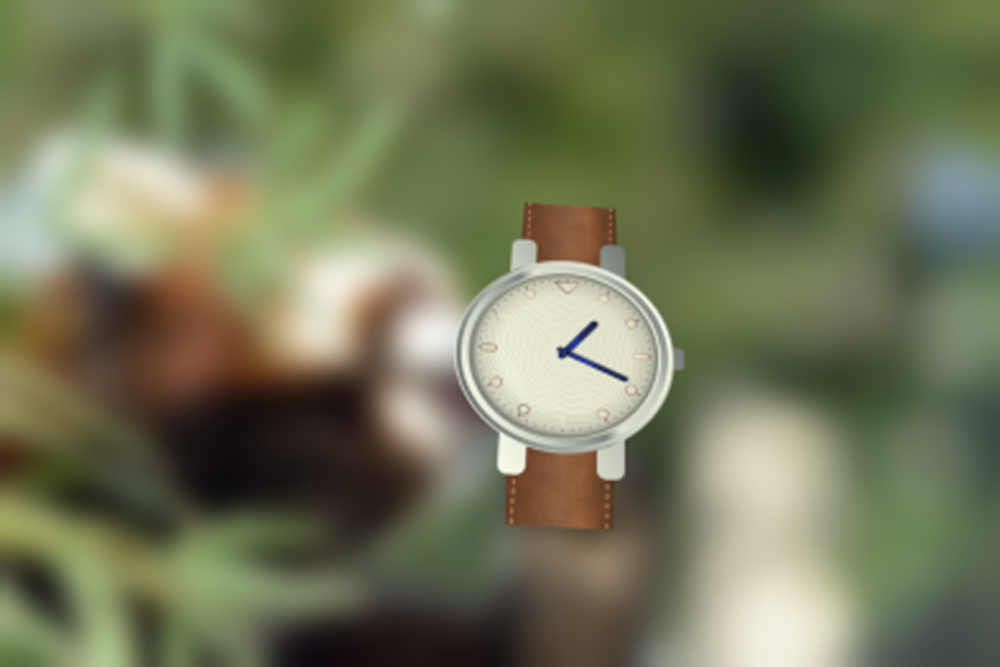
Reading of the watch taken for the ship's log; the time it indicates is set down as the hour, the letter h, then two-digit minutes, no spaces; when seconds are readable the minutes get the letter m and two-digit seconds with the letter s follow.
1h19
